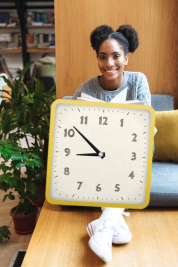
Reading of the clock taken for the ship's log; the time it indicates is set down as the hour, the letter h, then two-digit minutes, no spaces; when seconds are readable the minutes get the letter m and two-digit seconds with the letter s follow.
8h52
